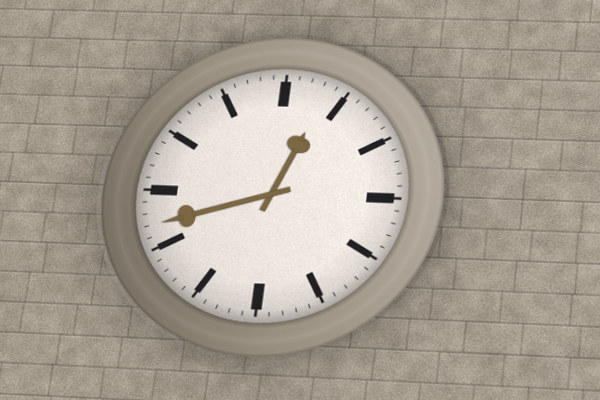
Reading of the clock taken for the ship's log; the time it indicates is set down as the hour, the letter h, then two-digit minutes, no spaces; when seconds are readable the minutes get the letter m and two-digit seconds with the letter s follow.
12h42
